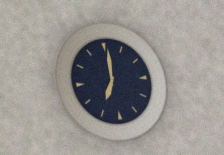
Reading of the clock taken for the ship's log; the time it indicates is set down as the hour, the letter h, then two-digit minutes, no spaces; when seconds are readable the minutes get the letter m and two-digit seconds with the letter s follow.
7h01
